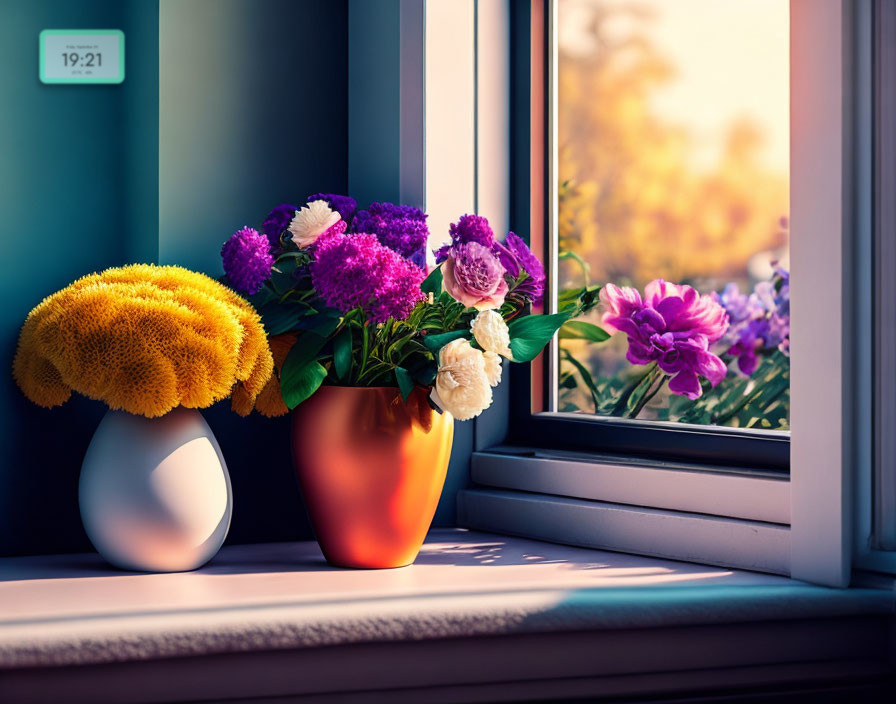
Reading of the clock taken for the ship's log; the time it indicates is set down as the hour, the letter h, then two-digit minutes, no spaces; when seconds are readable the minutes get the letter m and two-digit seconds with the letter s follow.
19h21
